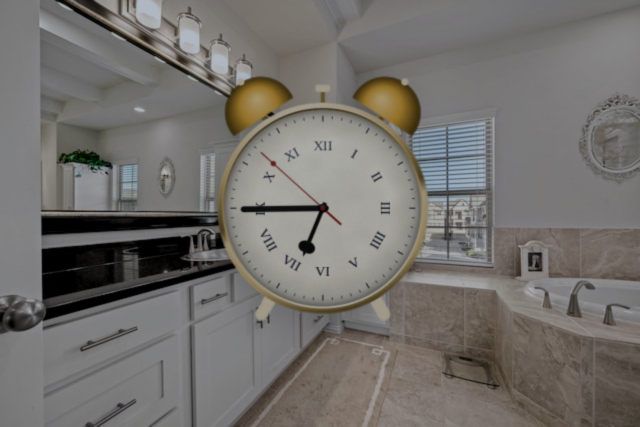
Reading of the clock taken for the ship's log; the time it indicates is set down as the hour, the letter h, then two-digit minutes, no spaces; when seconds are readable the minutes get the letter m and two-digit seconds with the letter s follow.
6h44m52s
